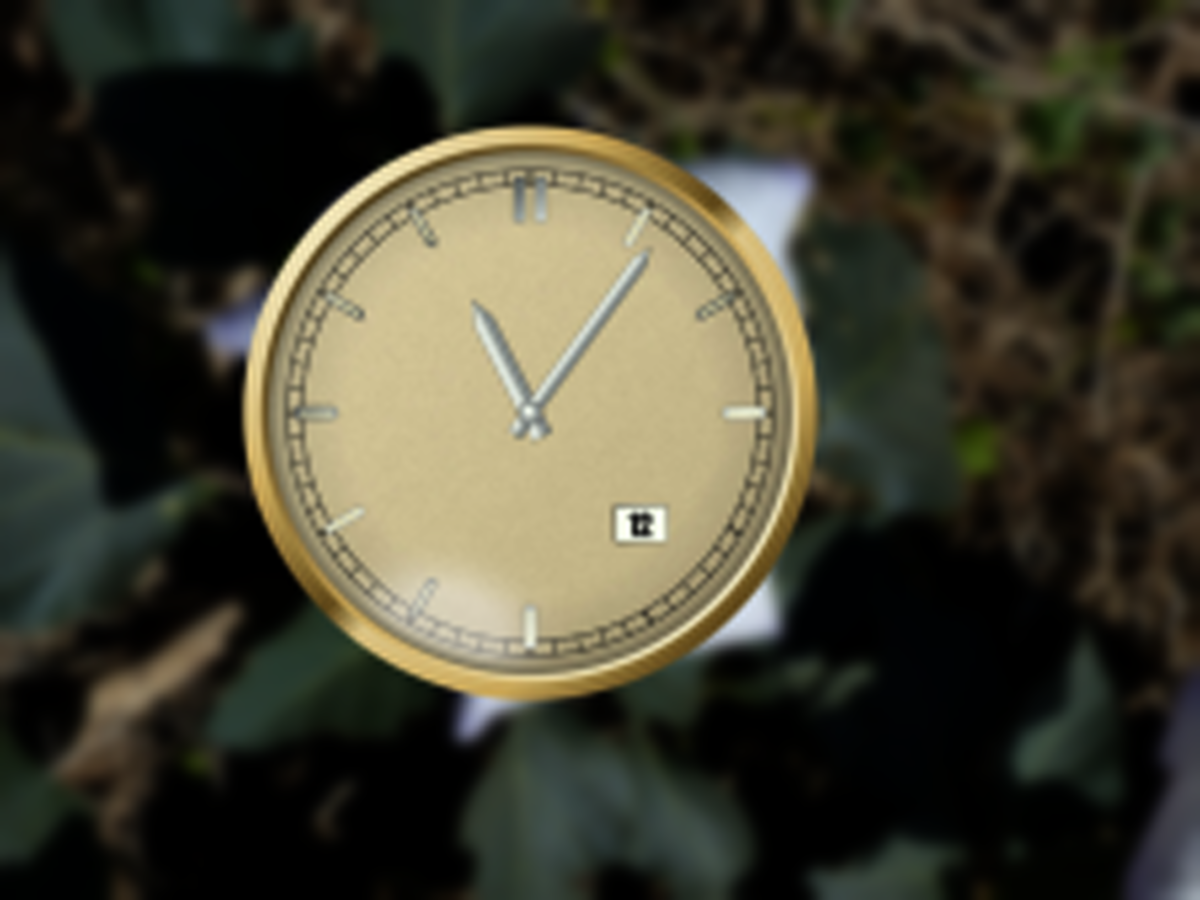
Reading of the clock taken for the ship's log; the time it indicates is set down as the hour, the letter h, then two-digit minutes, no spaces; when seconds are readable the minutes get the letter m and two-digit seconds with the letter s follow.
11h06
